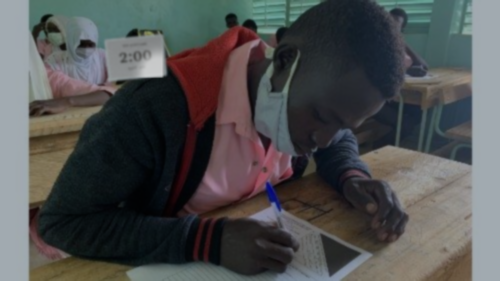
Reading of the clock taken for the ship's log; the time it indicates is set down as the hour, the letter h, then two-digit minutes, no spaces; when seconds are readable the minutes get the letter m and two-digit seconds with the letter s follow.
2h00
